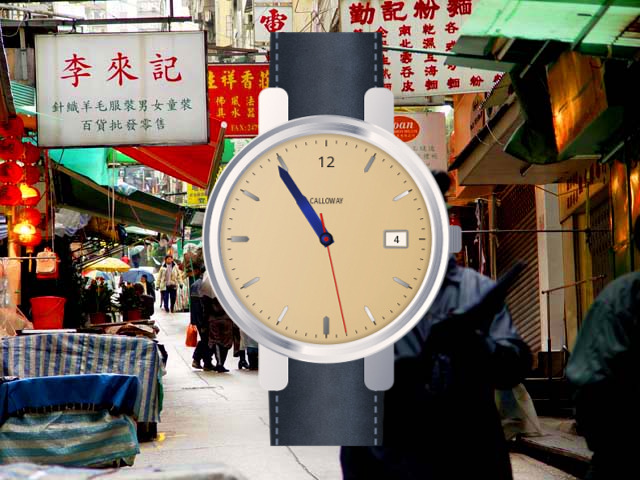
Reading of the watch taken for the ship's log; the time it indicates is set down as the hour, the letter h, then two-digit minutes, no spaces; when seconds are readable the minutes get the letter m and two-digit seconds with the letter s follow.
10h54m28s
